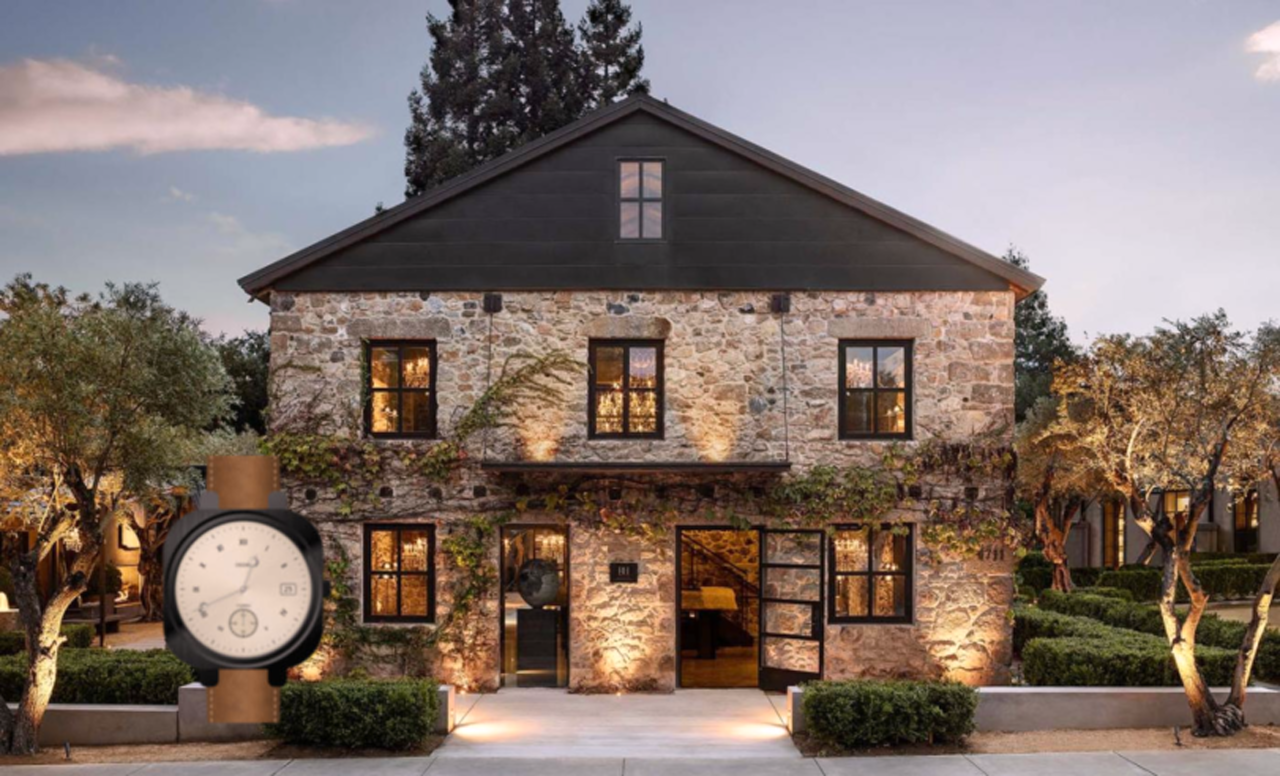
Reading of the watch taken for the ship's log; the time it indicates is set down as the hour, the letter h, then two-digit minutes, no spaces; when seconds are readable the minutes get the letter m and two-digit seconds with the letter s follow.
12h41
